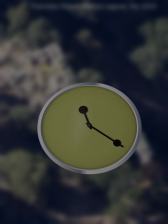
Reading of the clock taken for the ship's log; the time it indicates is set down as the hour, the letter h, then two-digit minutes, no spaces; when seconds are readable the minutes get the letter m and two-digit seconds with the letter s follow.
11h21
